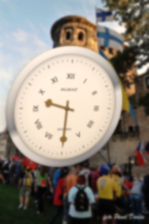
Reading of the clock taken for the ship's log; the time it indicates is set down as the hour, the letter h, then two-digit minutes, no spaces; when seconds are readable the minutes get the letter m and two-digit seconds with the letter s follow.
9h30
